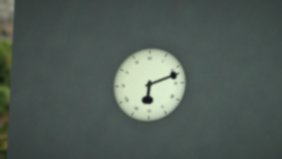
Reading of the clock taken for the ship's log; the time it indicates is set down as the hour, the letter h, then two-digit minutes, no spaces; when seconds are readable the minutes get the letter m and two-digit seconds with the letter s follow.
6h12
